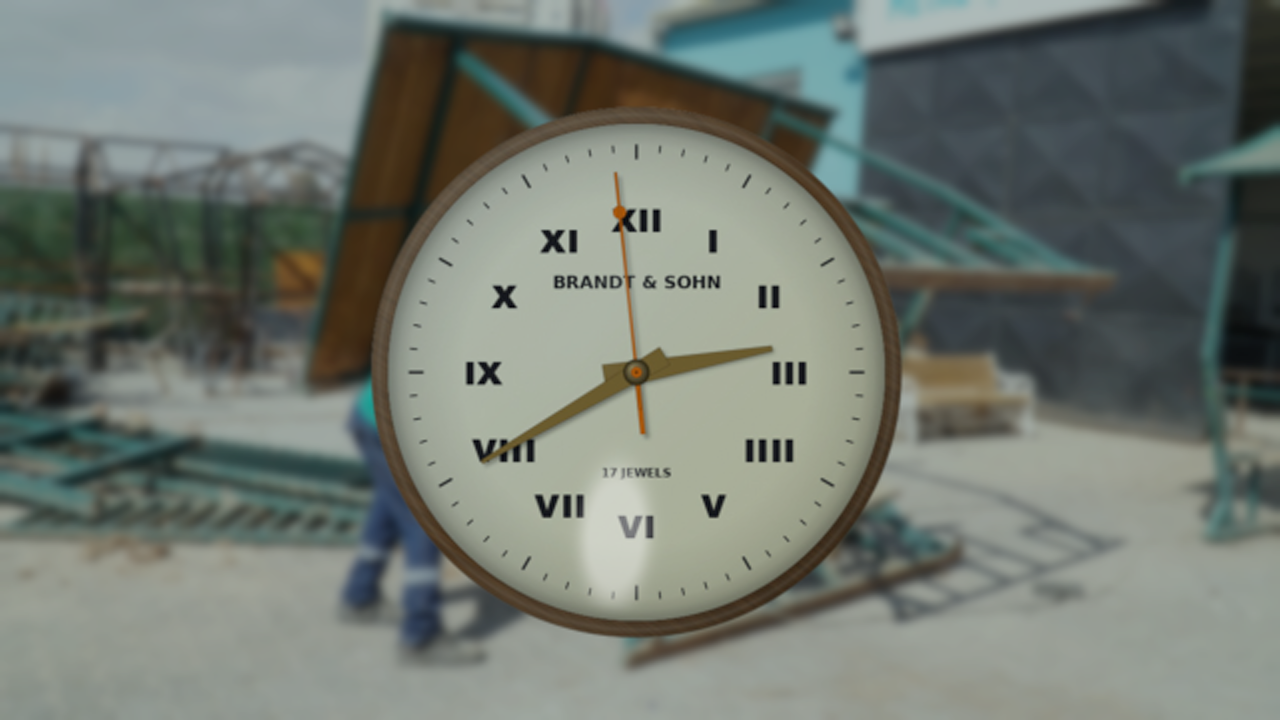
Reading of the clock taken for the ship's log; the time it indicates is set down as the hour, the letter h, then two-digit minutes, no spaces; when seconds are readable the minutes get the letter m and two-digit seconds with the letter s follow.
2h39m59s
